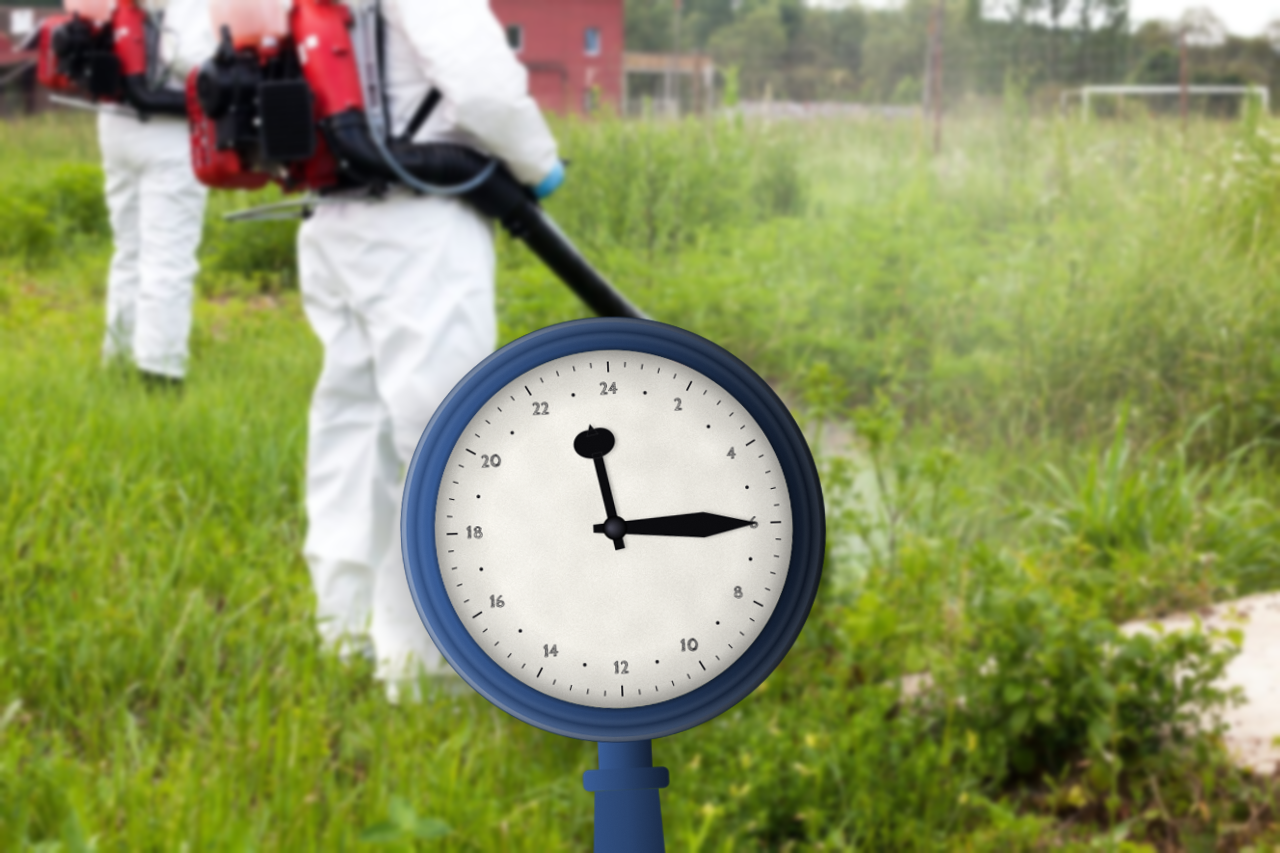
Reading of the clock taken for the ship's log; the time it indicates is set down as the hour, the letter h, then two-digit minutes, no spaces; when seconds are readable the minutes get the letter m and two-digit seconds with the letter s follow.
23h15
